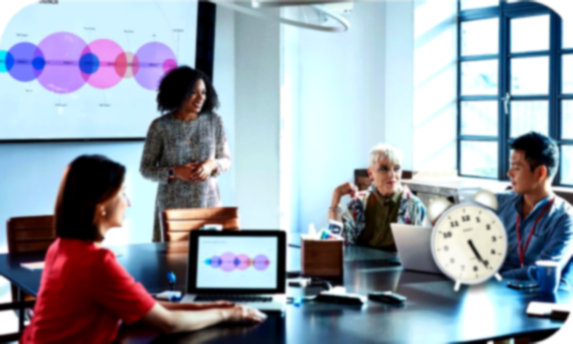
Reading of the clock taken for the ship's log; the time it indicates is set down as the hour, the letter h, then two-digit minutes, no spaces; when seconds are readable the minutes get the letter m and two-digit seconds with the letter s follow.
5h26
